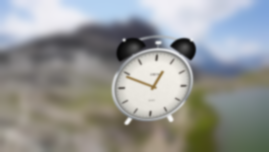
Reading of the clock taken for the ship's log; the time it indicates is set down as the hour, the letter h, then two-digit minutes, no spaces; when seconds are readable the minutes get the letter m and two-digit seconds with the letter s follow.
12h49
